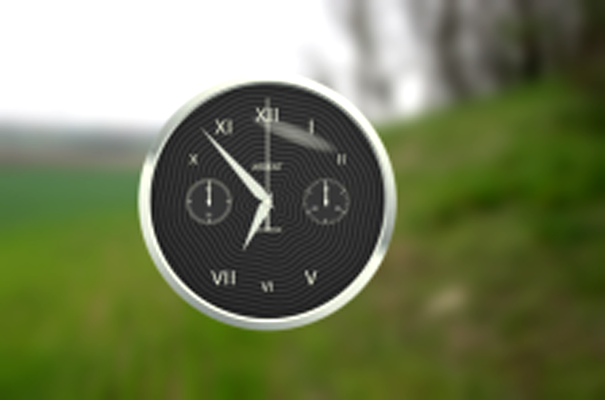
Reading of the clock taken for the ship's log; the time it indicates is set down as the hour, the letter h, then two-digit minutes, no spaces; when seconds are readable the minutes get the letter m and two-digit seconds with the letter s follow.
6h53
